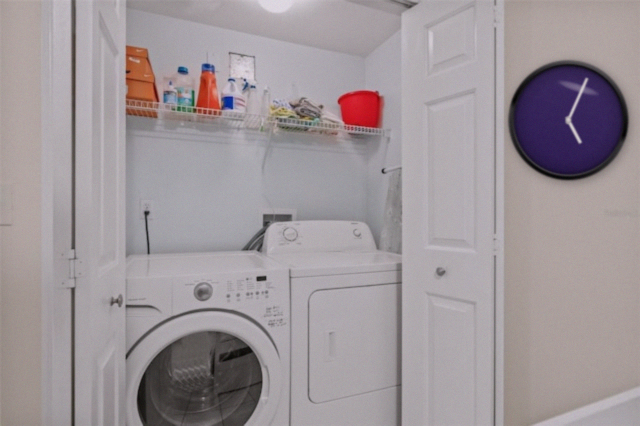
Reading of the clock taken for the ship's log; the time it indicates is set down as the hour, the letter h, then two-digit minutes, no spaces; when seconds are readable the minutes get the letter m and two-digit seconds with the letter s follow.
5h04
